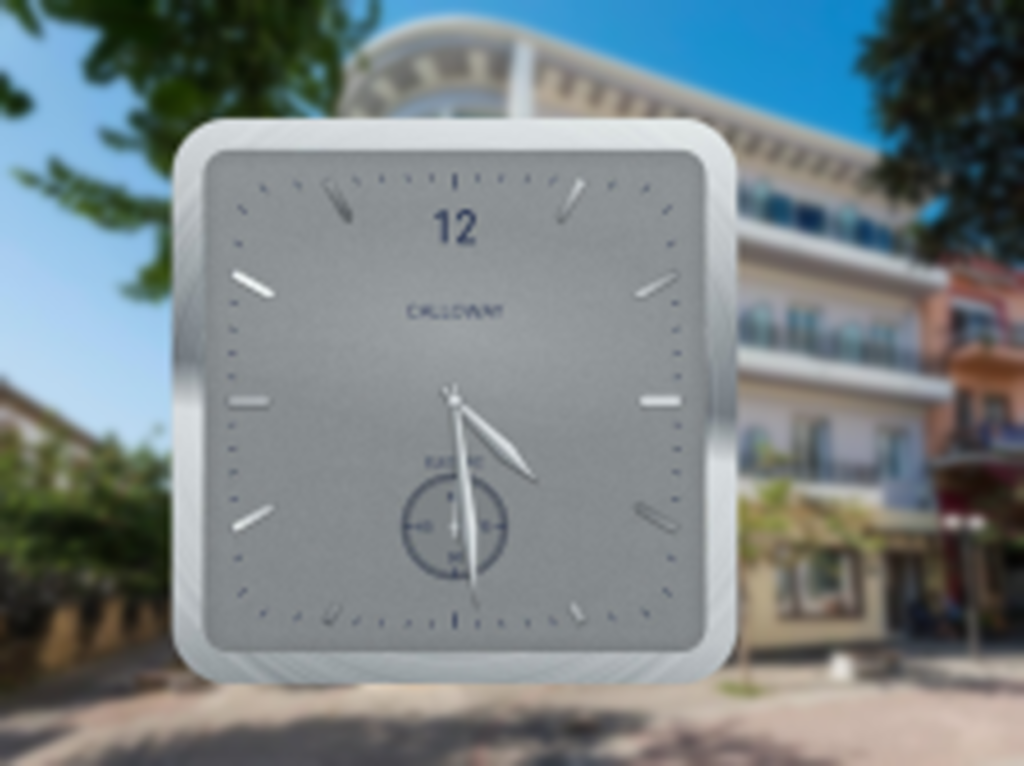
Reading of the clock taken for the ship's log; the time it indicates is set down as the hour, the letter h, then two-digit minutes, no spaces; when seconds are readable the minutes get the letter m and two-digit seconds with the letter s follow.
4h29
